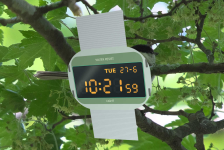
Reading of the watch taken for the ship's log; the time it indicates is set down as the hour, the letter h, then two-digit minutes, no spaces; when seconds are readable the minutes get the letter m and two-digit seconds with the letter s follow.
10h21m59s
